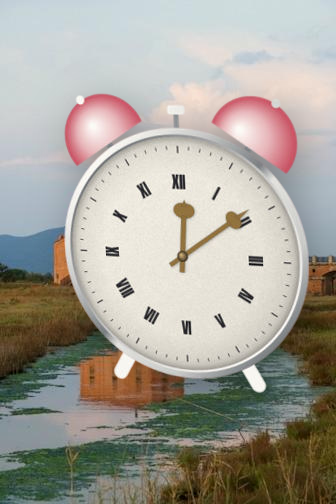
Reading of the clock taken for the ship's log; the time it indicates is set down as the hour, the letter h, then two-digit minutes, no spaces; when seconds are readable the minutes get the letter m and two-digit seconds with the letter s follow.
12h09
